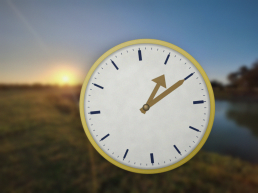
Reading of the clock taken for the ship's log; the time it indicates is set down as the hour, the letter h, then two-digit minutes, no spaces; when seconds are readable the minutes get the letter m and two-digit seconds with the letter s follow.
1h10
